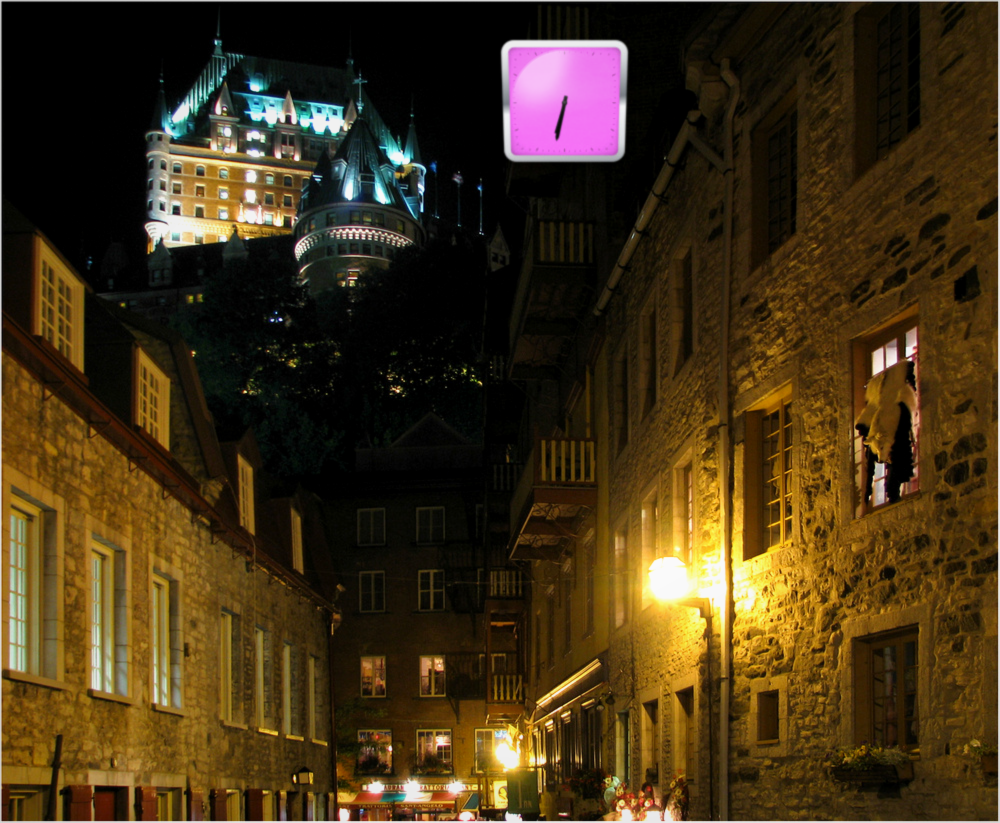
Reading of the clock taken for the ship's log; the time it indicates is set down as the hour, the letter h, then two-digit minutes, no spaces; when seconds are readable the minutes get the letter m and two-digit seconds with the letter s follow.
6h32
